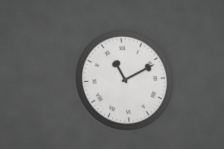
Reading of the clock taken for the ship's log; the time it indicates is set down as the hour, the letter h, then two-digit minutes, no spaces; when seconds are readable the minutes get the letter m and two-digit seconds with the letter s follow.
11h11
